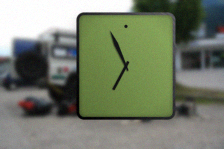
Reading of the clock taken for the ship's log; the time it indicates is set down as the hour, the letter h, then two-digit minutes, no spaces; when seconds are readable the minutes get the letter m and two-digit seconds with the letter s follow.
6h56
